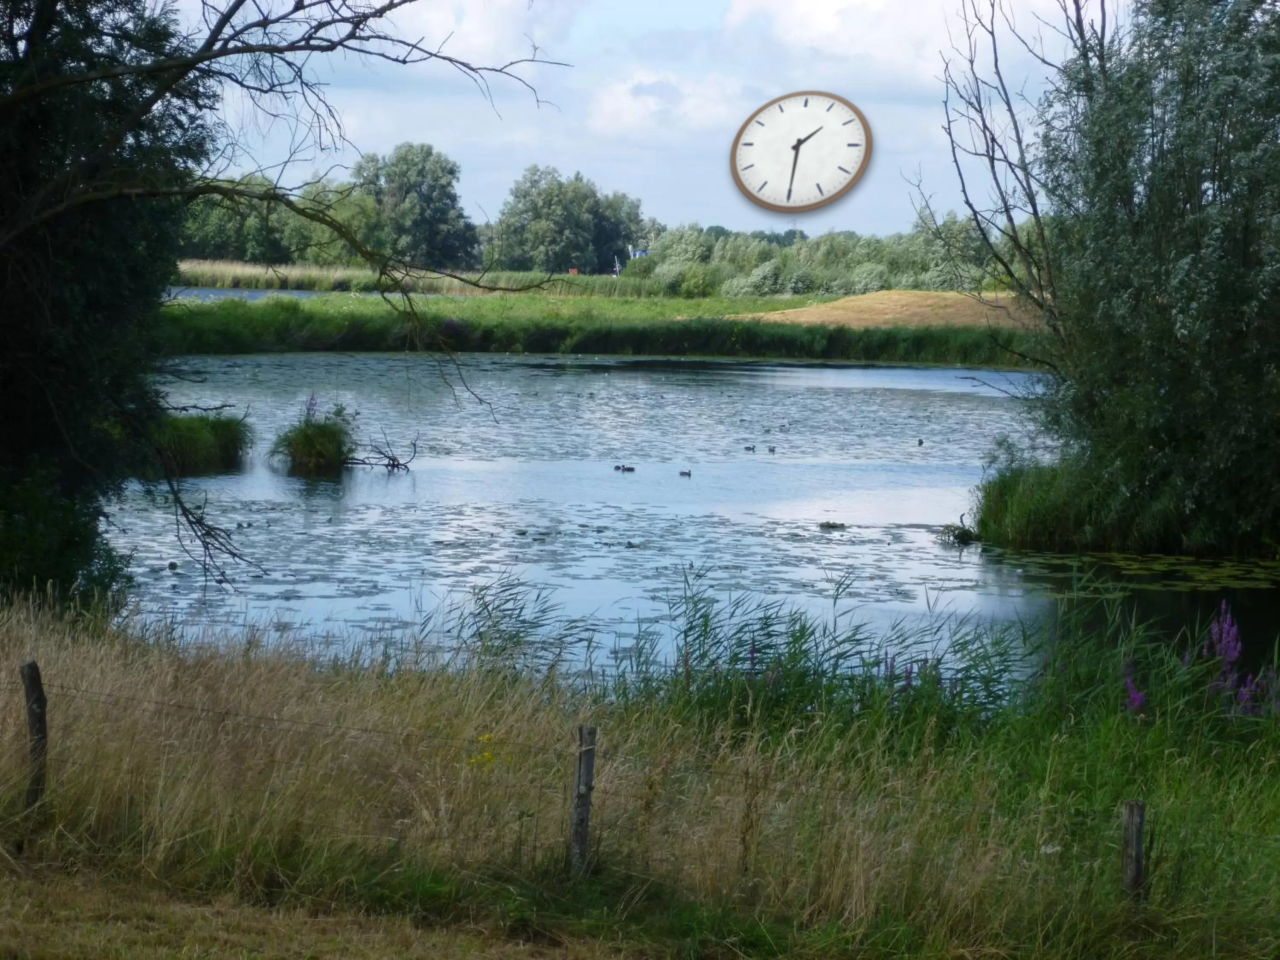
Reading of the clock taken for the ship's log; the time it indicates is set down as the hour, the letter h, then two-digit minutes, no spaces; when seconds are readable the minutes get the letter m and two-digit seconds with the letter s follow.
1h30
